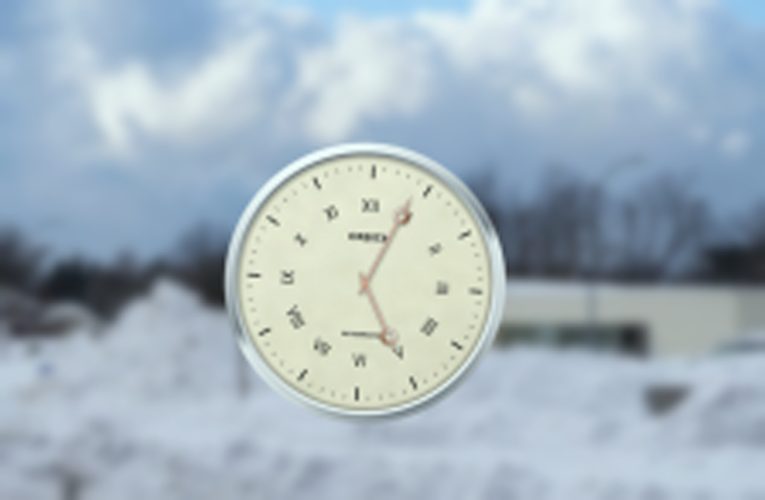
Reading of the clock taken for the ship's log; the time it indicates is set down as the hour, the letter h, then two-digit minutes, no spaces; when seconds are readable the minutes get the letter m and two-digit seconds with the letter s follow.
5h04
